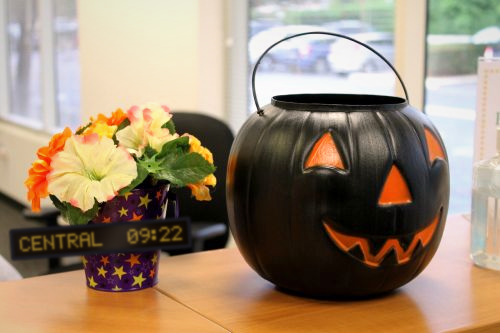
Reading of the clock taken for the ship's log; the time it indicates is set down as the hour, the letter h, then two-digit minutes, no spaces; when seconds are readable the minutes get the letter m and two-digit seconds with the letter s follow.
9h22
